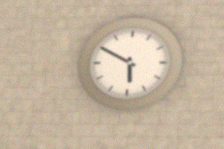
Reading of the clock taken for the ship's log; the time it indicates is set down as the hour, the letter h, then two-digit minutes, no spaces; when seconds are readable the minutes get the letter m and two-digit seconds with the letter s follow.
5h50
